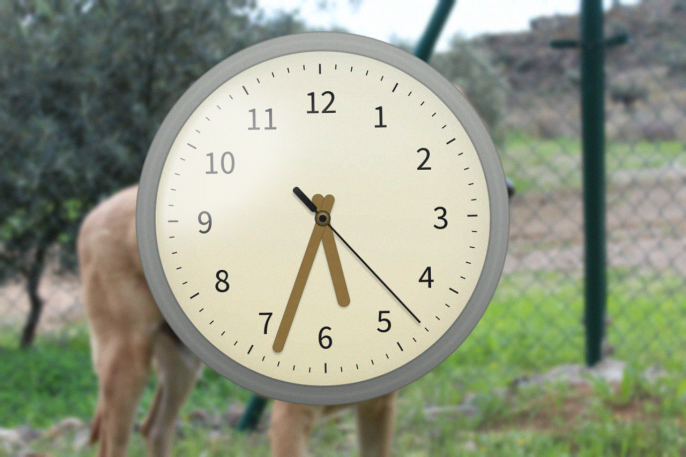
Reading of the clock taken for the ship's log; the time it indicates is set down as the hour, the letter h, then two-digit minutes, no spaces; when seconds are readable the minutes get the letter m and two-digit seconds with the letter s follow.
5h33m23s
